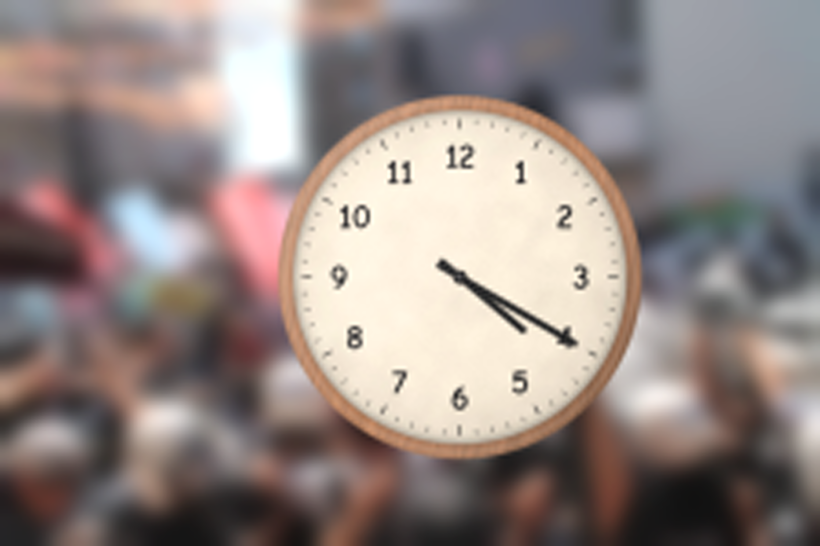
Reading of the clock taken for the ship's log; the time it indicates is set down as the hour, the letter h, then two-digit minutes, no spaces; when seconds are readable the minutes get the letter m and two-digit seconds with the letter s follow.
4h20
